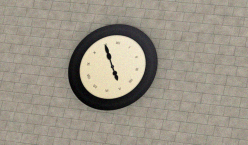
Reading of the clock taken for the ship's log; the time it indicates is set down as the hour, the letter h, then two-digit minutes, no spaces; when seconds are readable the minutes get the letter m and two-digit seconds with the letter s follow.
4h55
